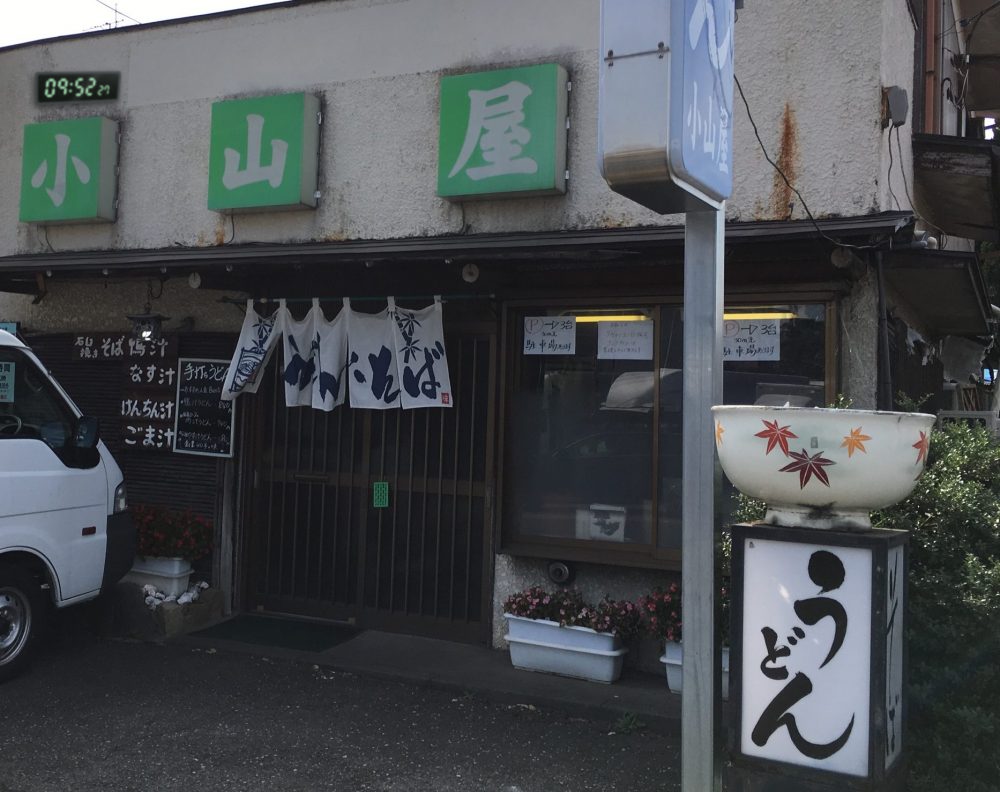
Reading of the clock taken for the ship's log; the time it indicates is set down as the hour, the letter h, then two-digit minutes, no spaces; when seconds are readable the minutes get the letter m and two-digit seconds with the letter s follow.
9h52
